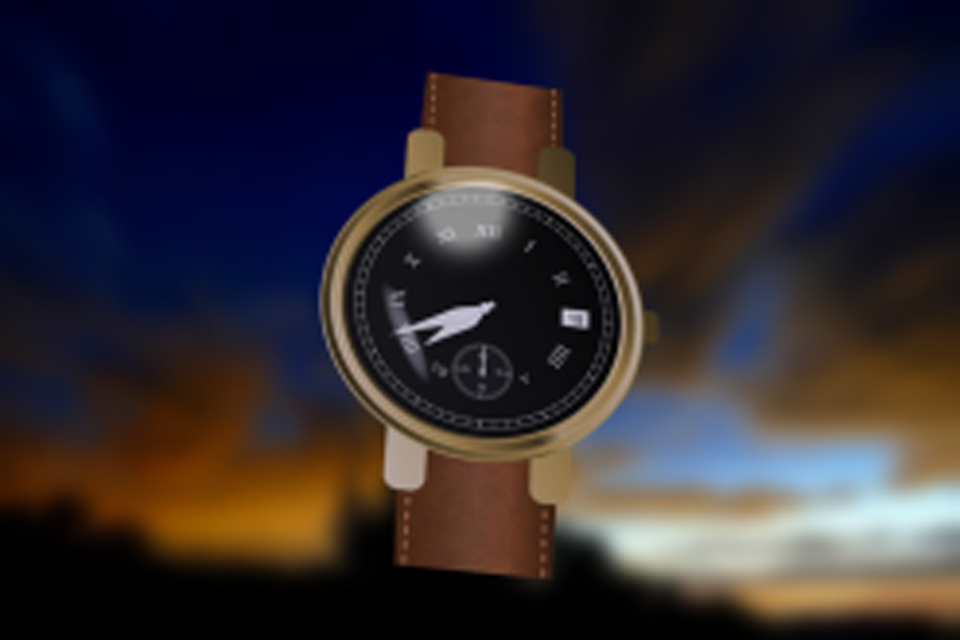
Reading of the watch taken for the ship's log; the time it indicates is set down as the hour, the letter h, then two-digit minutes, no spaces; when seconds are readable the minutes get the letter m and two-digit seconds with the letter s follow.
7h41
